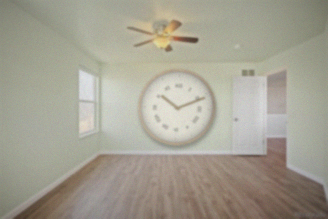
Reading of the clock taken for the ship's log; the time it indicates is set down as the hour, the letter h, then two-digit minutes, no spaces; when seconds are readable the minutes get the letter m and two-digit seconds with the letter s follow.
10h11
